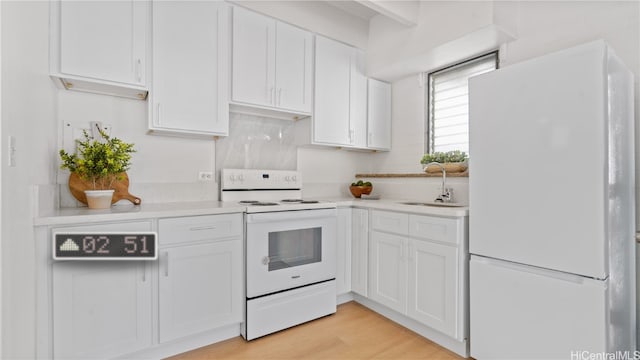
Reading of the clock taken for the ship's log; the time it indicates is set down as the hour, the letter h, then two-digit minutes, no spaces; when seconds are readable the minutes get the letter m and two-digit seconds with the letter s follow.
2h51
